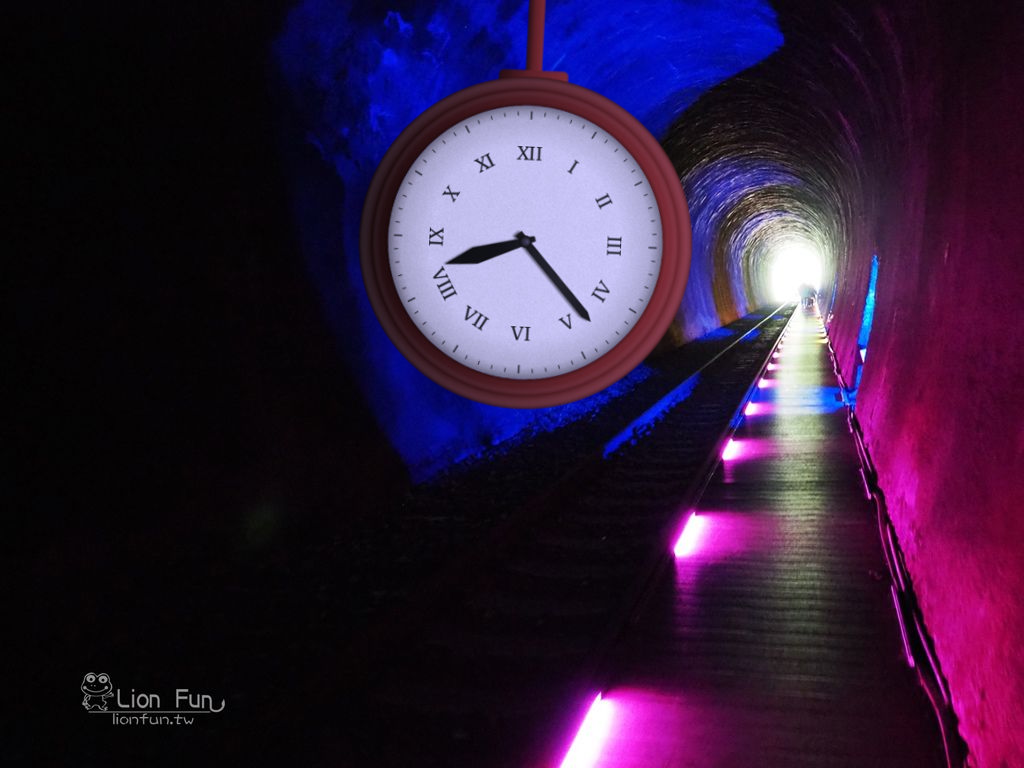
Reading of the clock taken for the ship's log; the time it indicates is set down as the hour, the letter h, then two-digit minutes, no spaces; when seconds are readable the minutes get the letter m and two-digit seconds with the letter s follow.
8h23
